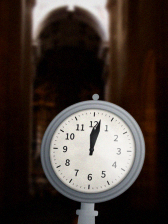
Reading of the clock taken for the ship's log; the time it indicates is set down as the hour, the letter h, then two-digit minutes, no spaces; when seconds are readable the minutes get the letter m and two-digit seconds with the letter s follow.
12h02
